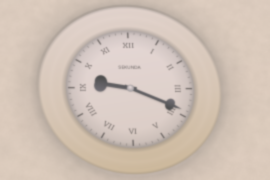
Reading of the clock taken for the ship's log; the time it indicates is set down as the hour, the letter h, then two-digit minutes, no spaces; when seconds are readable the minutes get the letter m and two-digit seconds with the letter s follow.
9h19
